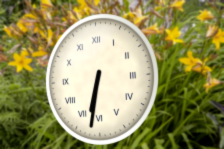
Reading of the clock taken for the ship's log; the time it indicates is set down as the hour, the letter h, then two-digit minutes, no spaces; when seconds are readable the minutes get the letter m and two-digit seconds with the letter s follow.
6h32
